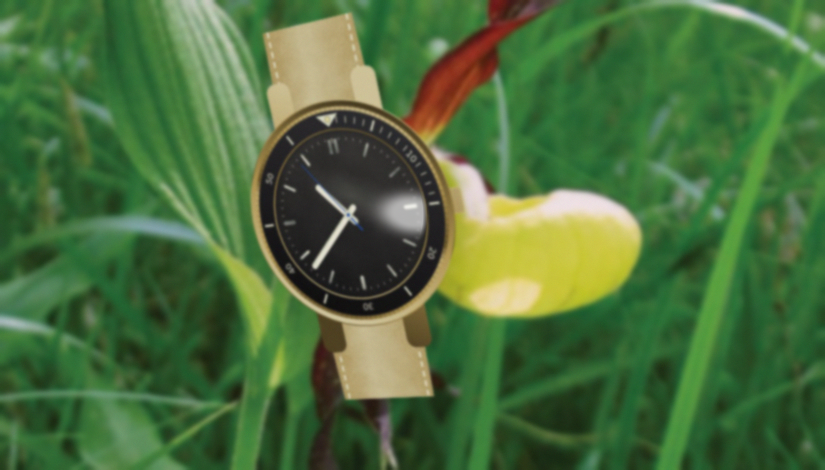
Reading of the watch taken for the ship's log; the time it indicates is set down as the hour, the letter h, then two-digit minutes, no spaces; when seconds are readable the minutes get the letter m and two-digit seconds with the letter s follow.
10h37m54s
